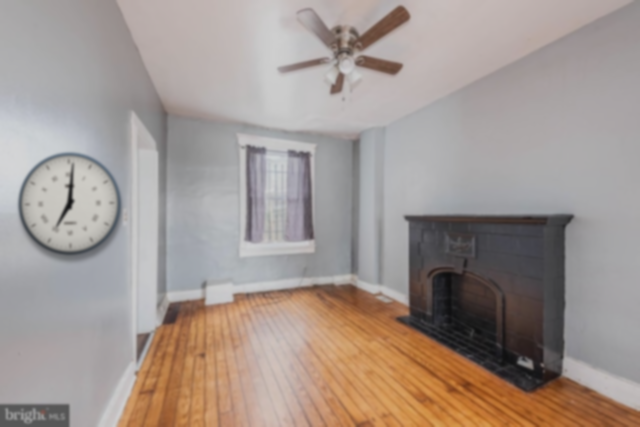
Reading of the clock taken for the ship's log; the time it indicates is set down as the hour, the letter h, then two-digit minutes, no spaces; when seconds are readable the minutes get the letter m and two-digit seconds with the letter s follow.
7h01
